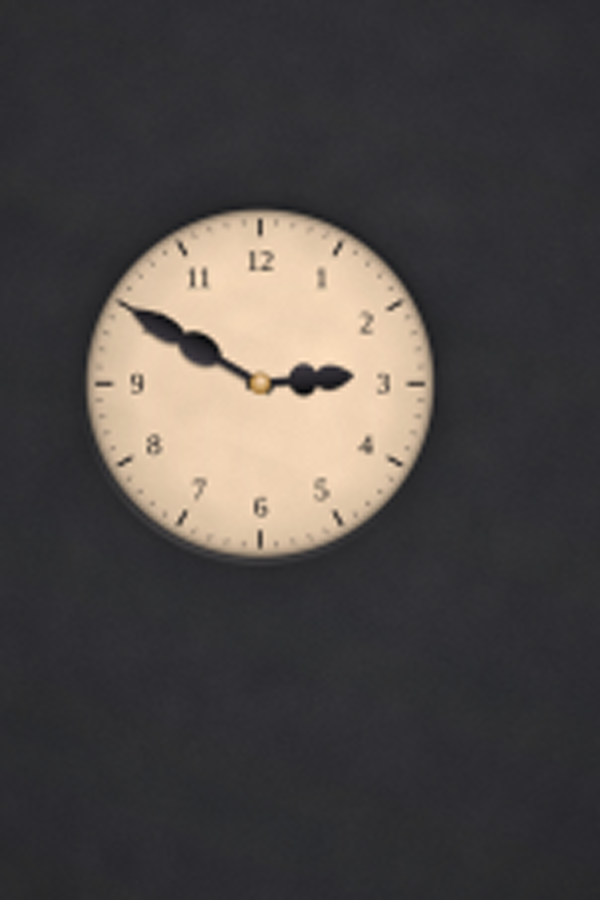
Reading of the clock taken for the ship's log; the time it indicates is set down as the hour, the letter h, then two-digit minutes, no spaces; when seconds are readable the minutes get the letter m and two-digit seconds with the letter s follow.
2h50
